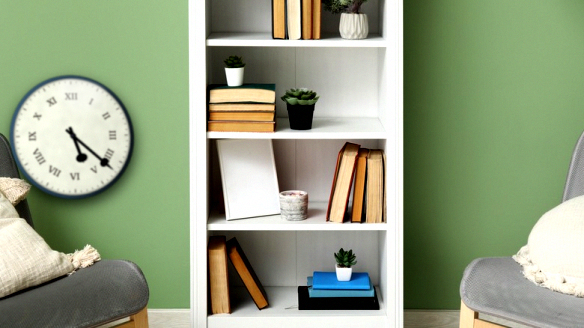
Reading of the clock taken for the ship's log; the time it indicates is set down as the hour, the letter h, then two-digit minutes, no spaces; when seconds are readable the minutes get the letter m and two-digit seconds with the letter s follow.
5h22
